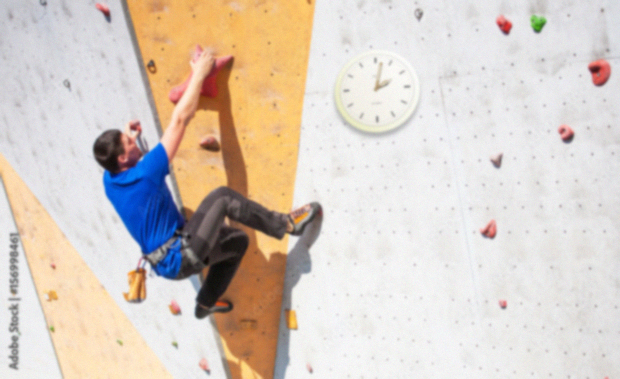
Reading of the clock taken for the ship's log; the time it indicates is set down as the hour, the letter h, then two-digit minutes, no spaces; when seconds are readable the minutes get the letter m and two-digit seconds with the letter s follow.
2h02
